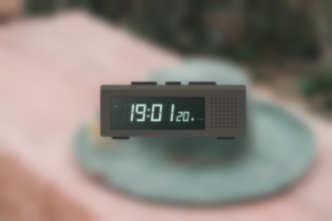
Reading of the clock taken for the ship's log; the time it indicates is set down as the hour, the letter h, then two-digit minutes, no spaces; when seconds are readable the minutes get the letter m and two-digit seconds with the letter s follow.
19h01m20s
